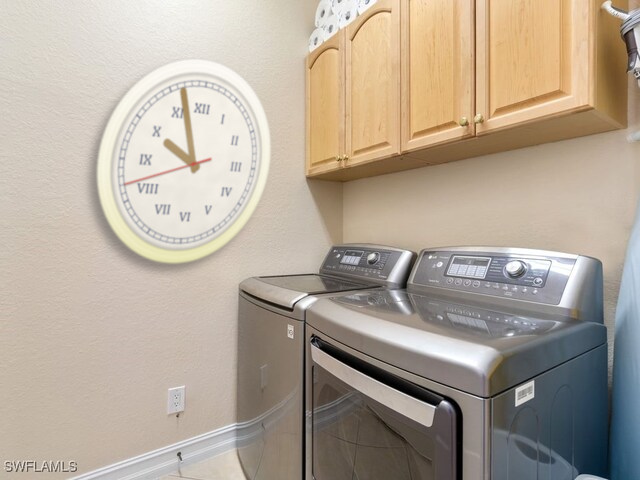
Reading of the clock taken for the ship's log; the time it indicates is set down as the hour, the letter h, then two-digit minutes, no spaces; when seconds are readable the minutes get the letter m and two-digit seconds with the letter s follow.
9h56m42s
